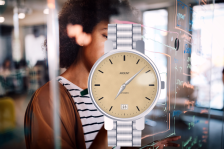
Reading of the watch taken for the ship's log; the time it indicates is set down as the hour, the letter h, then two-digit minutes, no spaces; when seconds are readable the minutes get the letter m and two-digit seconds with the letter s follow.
7h08
